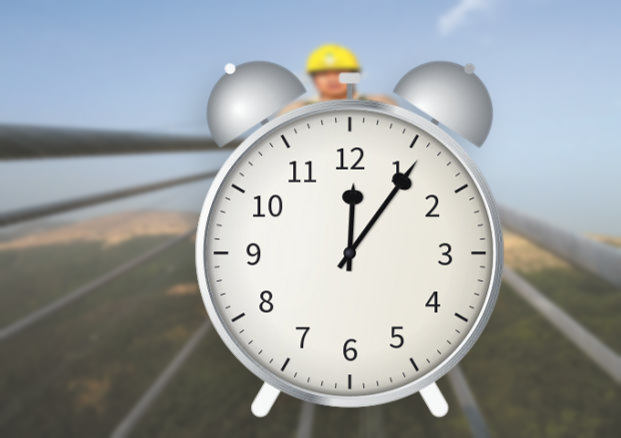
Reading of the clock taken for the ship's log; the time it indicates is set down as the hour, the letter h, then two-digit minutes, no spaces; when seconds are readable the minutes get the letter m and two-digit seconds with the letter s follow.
12h06
